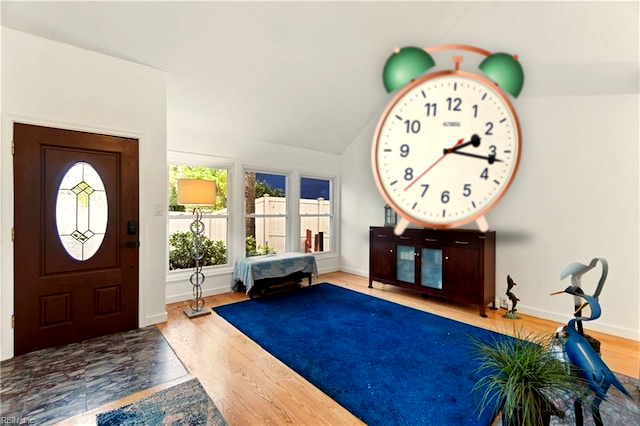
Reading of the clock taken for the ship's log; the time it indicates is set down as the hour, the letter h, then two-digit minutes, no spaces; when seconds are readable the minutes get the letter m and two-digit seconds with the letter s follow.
2h16m38s
